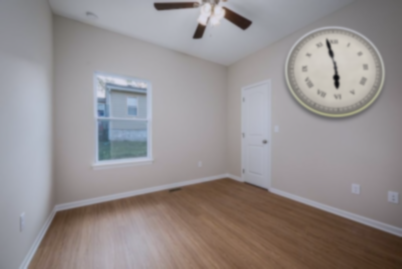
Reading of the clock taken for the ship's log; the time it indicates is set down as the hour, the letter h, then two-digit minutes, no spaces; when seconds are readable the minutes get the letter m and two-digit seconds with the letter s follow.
5h58
